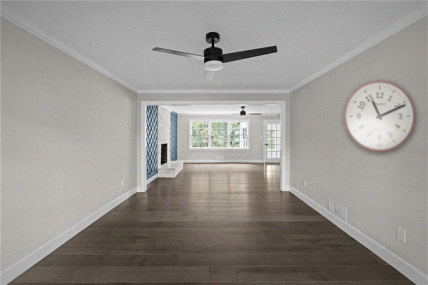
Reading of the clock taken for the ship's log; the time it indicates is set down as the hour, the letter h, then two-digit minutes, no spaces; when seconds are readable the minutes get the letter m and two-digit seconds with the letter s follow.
11h11
